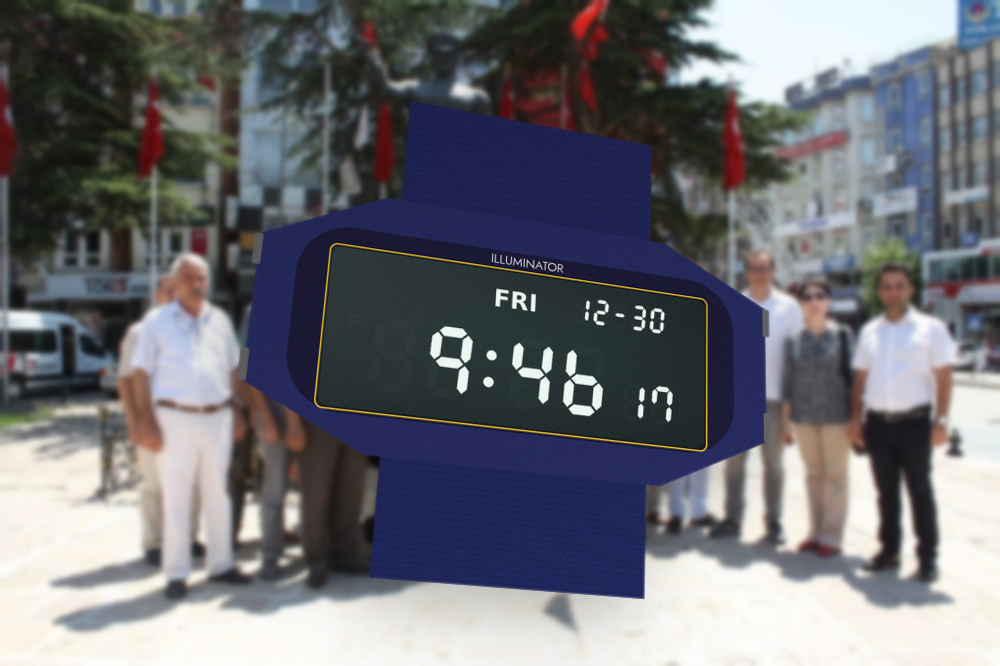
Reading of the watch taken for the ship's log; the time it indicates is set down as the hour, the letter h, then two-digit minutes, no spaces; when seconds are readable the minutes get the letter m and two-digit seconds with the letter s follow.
9h46m17s
